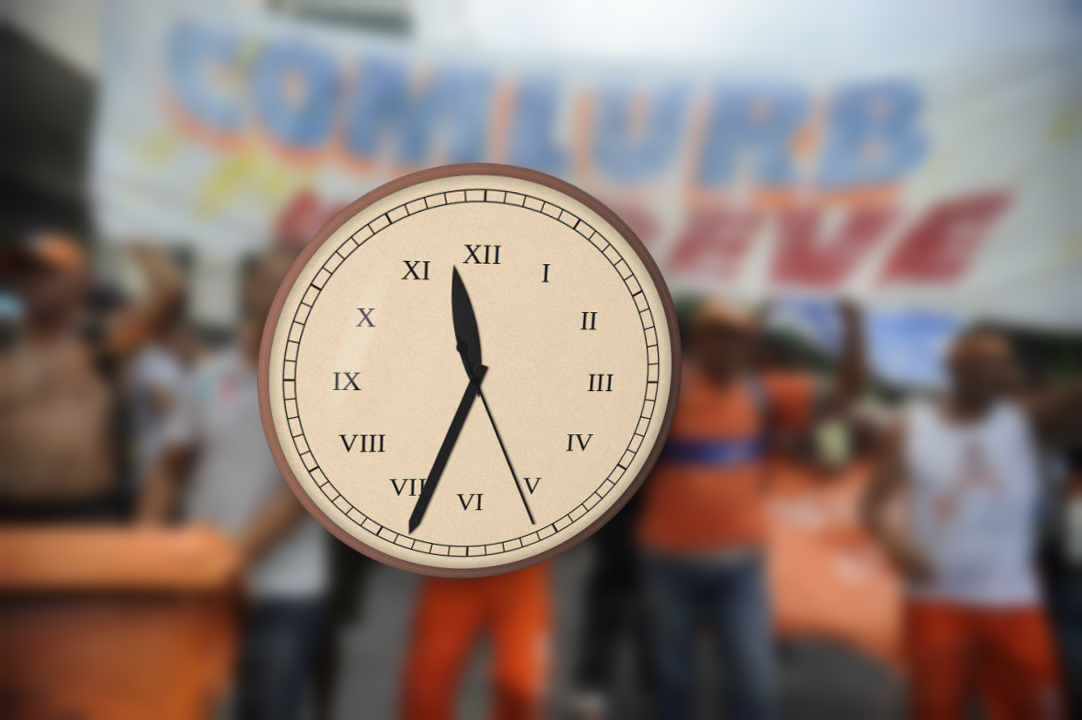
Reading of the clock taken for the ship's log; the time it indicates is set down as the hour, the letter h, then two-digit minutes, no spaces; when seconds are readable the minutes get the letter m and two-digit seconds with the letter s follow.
11h33m26s
